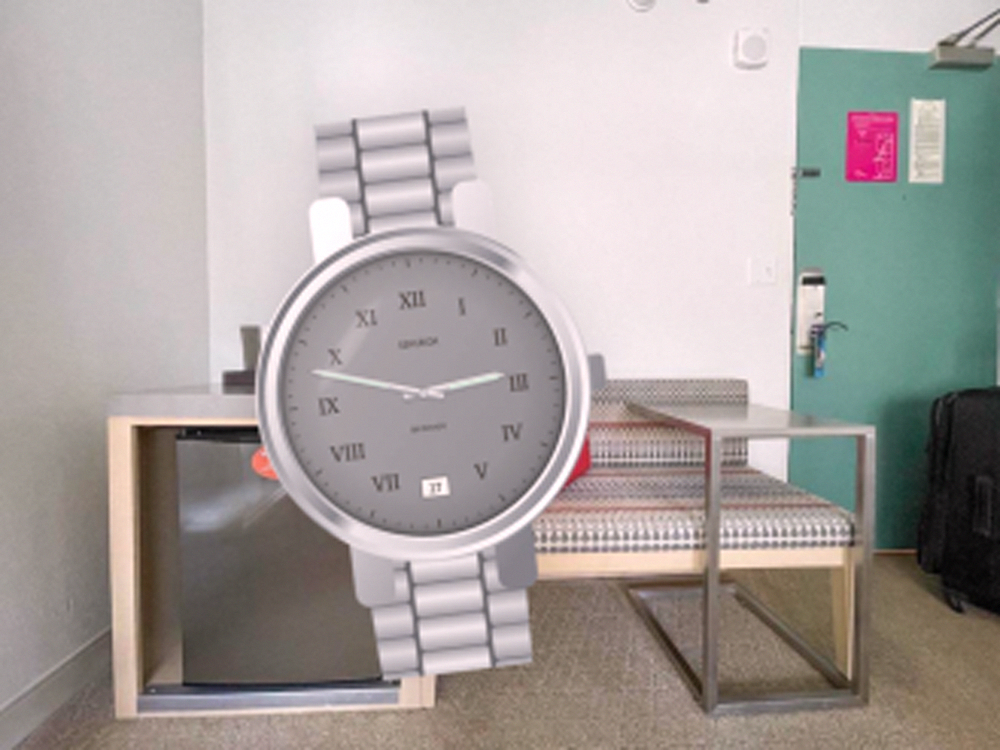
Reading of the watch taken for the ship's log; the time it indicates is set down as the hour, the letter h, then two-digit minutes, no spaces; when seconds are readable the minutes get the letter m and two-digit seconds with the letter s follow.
2h48
